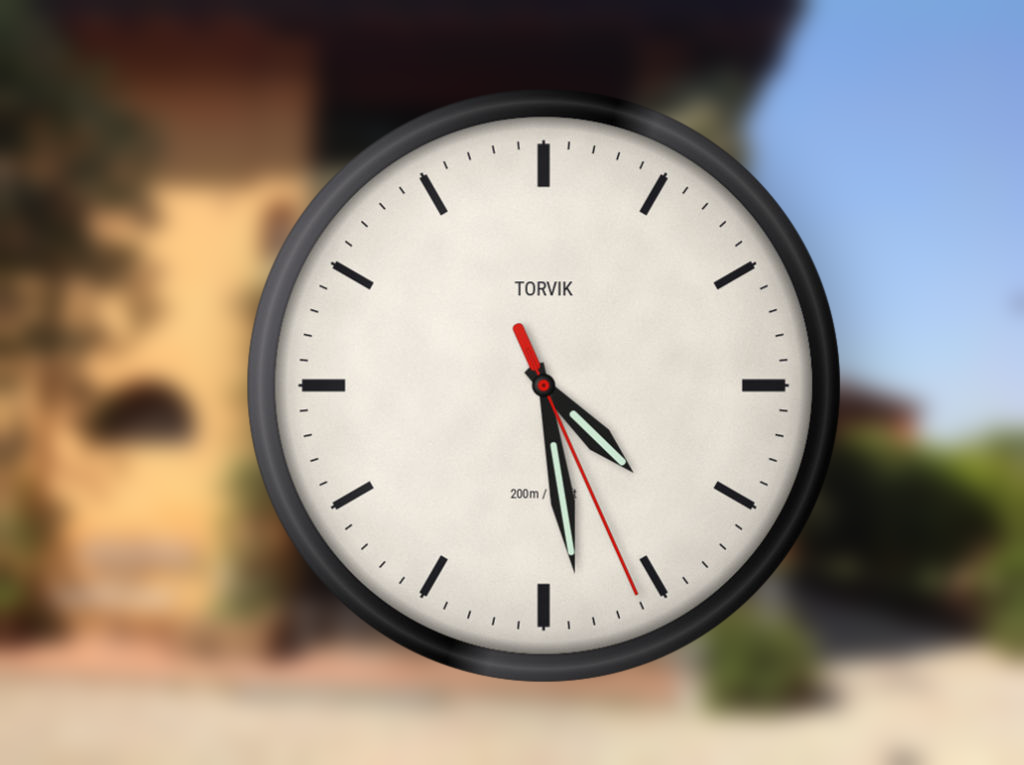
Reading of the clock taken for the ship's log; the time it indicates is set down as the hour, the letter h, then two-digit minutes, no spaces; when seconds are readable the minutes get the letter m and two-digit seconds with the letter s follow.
4h28m26s
